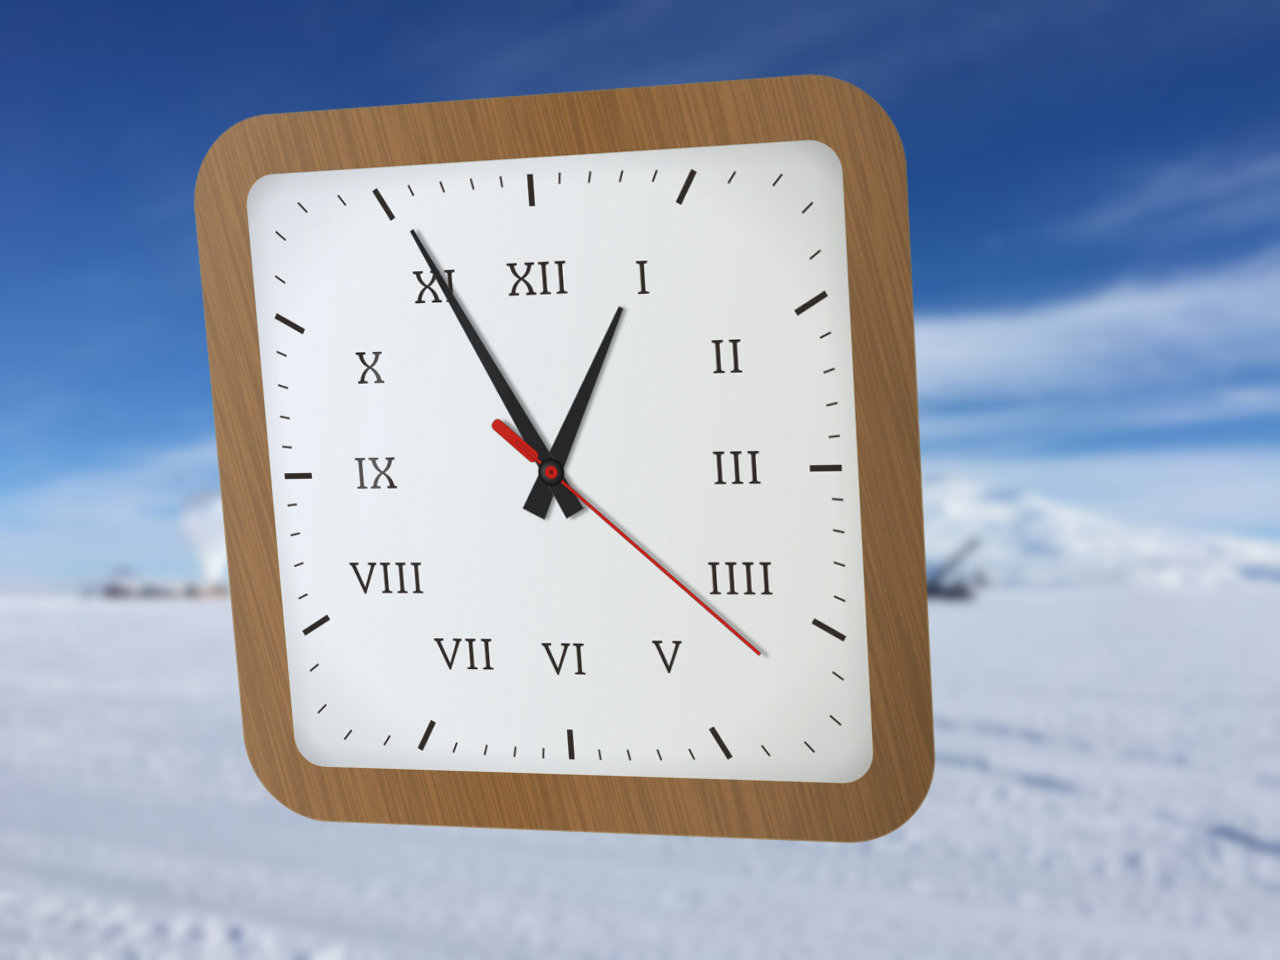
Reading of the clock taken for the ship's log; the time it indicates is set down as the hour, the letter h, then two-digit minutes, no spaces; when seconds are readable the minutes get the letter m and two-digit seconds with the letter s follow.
12h55m22s
